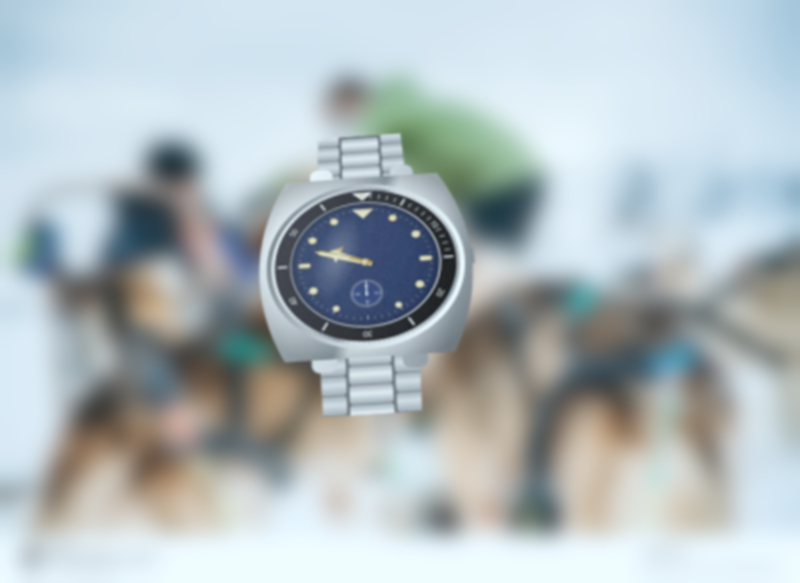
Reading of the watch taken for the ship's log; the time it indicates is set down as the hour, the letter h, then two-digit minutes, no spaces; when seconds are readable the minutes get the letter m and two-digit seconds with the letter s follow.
9h48
